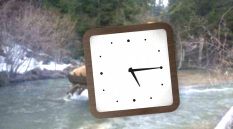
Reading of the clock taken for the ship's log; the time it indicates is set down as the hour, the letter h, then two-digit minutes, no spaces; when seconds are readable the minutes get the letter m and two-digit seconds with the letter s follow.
5h15
